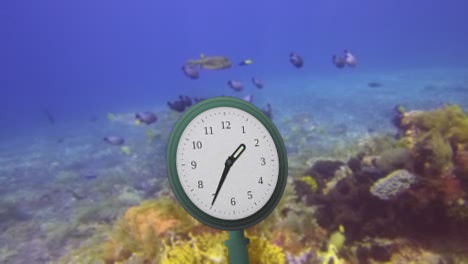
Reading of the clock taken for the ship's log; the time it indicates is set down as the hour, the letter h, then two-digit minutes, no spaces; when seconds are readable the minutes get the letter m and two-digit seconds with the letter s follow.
1h35
